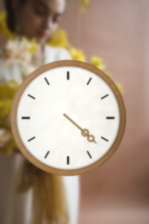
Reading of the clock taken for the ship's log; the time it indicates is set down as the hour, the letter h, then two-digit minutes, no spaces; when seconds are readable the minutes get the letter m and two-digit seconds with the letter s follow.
4h22
